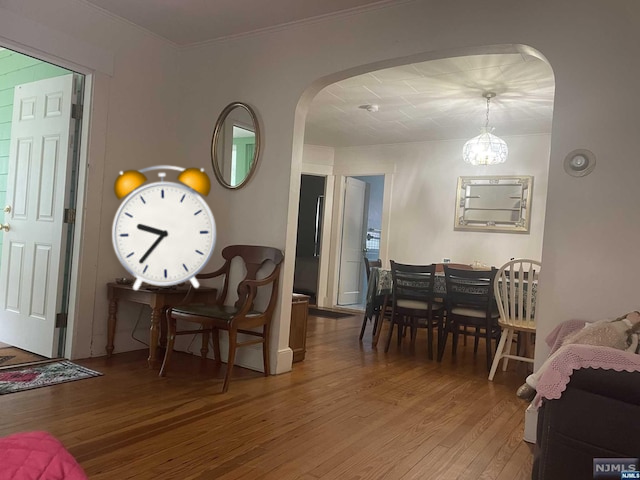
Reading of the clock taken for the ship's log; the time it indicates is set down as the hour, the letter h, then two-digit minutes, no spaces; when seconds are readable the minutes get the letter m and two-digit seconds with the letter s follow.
9h37
